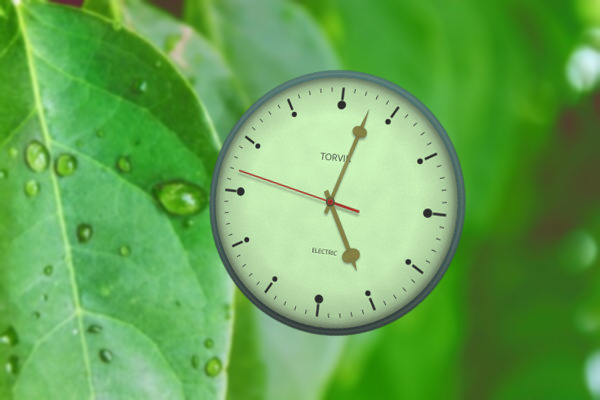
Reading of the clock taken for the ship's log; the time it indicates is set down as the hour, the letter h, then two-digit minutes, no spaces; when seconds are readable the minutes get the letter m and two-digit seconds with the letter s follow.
5h02m47s
